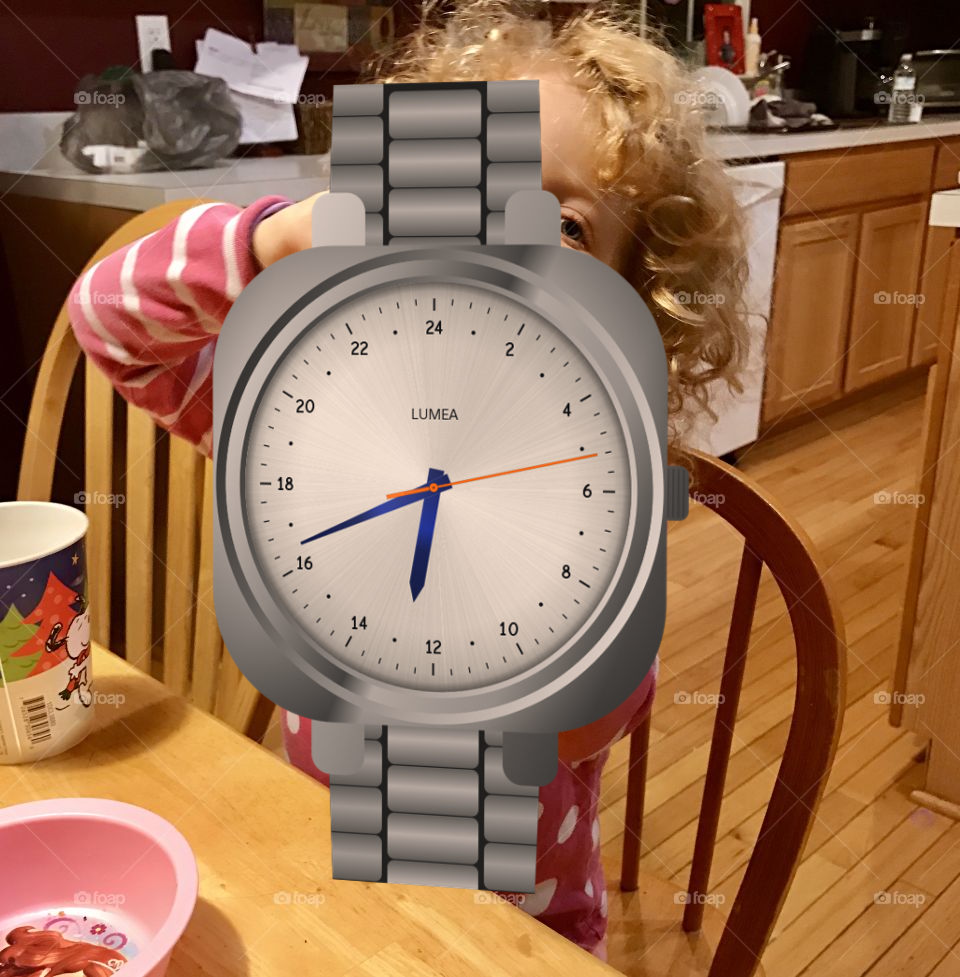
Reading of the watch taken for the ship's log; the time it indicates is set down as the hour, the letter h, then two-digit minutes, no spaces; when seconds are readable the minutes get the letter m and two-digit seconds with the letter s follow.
12h41m13s
